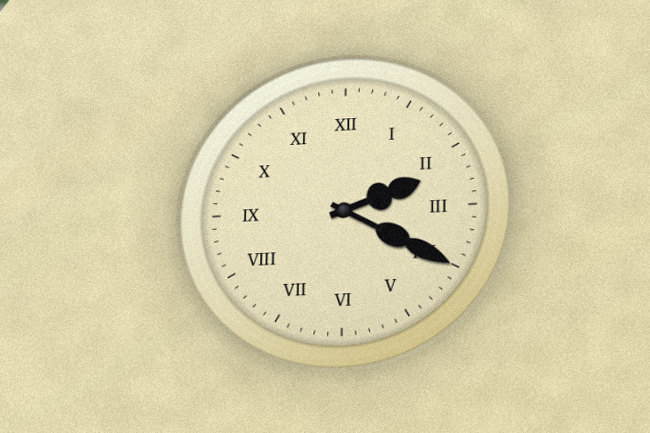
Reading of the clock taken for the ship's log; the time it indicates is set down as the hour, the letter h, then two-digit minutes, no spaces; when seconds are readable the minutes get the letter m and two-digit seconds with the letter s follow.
2h20
